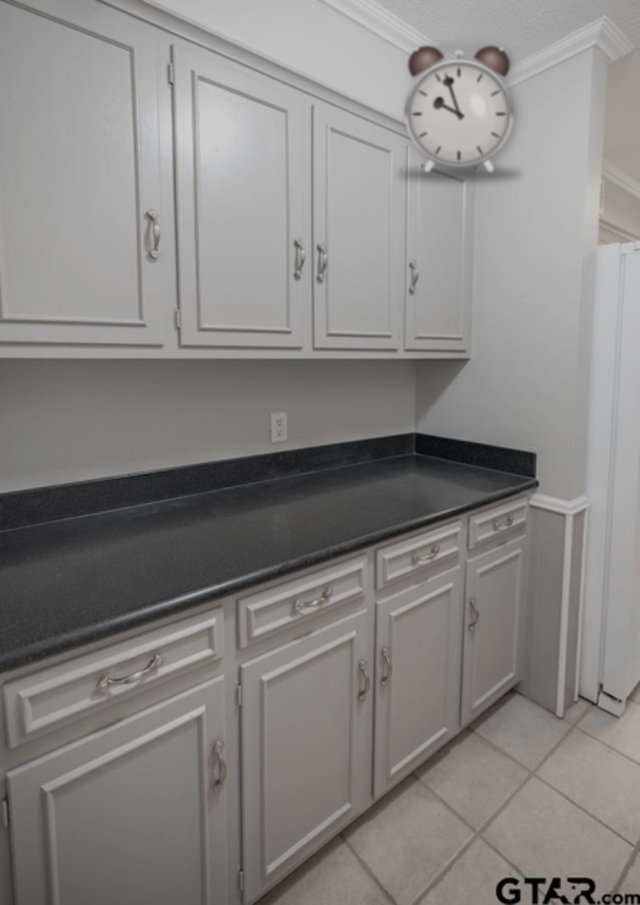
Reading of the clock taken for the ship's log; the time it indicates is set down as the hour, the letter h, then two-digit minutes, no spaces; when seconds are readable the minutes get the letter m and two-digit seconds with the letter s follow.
9h57
